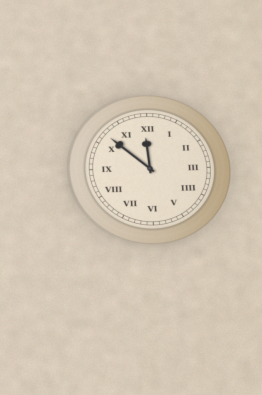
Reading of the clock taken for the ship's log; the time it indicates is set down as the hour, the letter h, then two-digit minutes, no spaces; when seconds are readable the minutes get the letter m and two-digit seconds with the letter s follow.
11h52
